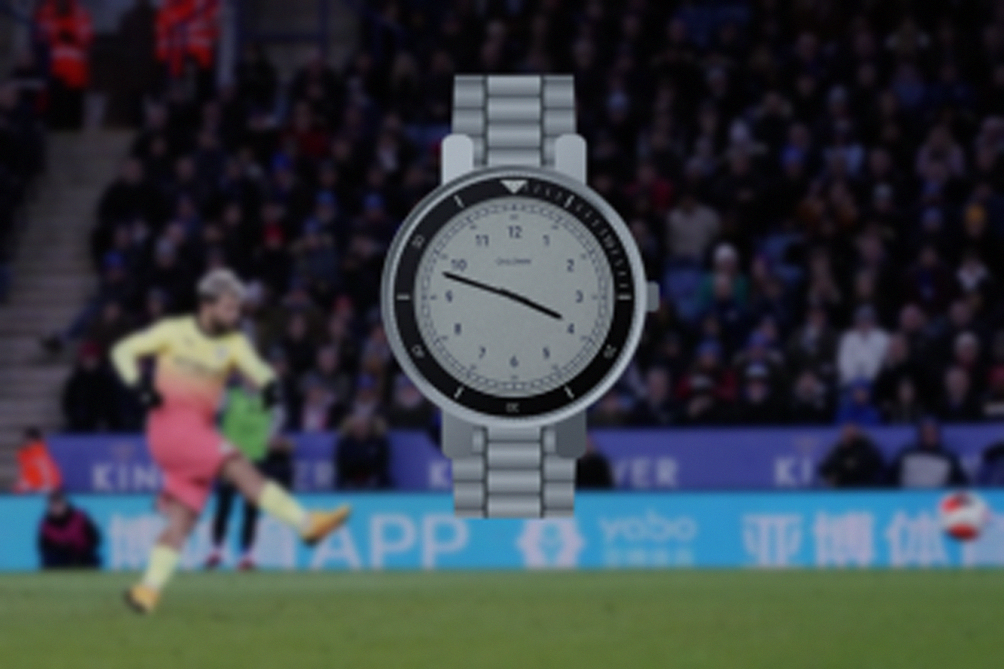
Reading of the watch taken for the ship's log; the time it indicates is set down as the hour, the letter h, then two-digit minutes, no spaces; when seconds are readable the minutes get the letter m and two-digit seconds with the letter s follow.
3h48
